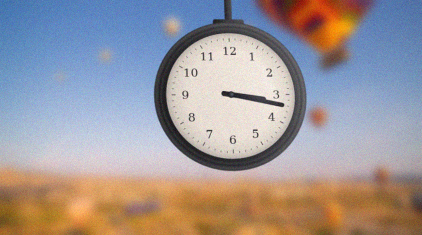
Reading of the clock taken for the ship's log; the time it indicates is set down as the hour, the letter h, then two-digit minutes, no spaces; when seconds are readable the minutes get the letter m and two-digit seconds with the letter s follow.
3h17
